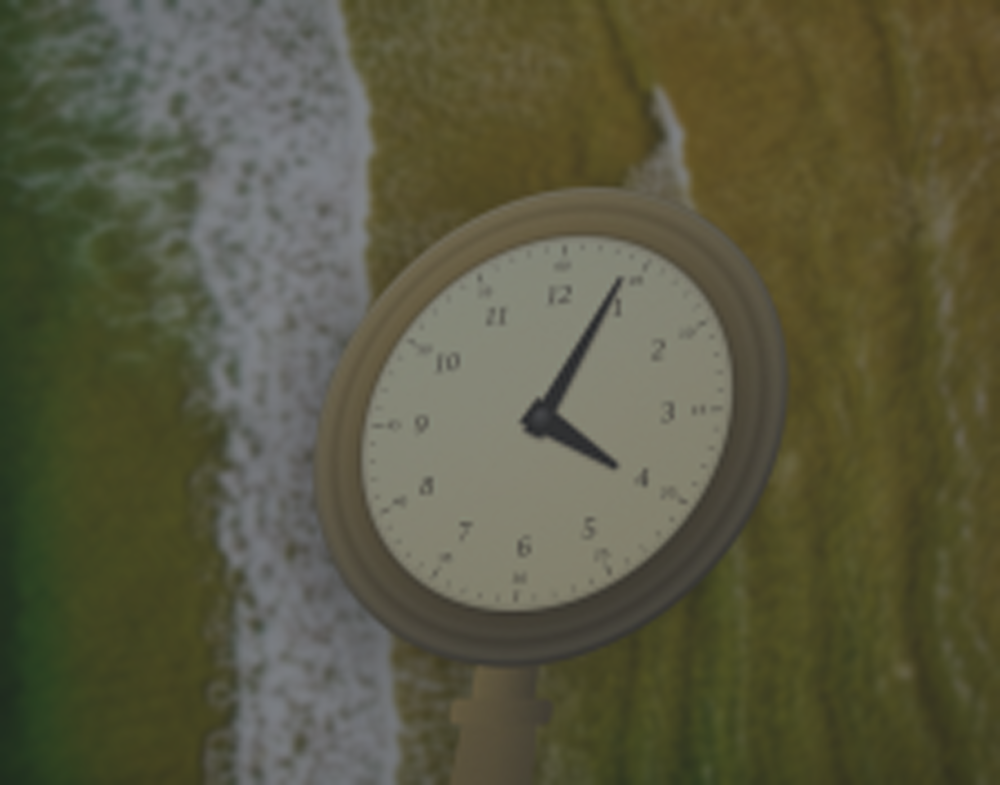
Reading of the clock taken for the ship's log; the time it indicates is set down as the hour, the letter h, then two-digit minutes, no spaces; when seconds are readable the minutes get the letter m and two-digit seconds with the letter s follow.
4h04
